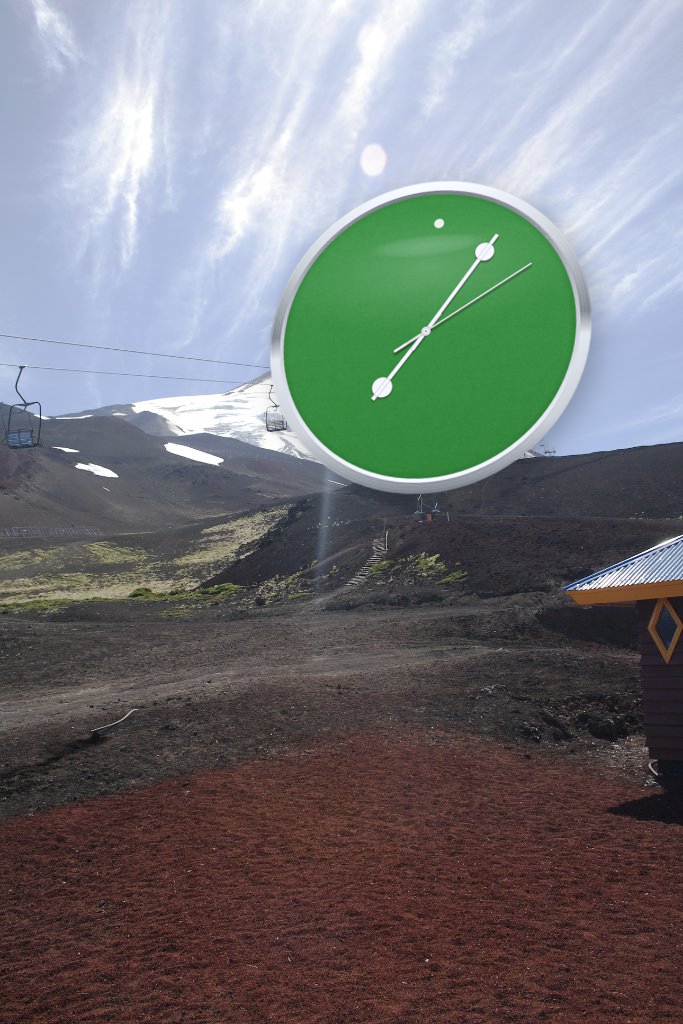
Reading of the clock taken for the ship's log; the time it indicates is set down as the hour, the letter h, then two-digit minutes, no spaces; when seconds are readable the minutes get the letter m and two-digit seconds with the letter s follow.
7h05m09s
